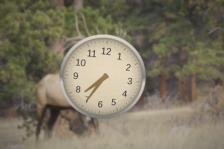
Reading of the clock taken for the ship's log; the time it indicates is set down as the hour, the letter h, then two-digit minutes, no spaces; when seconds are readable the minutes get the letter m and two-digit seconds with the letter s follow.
7h35
